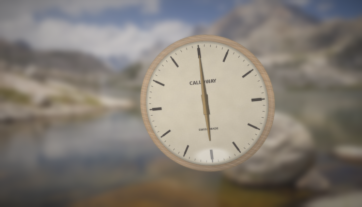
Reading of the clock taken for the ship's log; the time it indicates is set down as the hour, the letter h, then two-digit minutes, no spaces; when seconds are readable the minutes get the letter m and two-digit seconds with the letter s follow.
6h00
